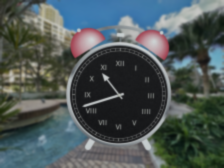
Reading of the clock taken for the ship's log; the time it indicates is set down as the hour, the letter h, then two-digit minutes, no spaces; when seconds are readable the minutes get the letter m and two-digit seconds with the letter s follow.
10h42
